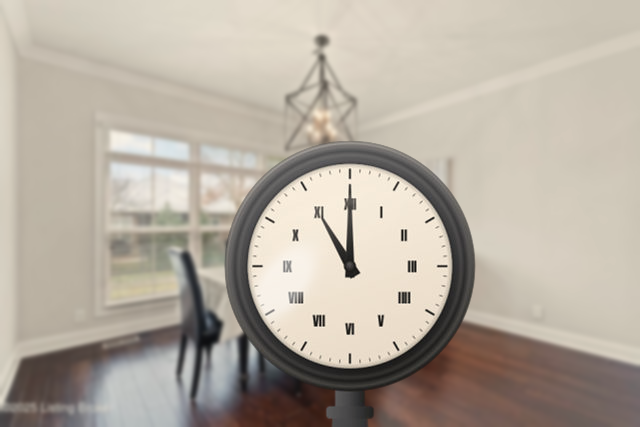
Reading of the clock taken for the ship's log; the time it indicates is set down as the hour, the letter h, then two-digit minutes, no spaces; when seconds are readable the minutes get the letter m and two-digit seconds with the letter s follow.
11h00
